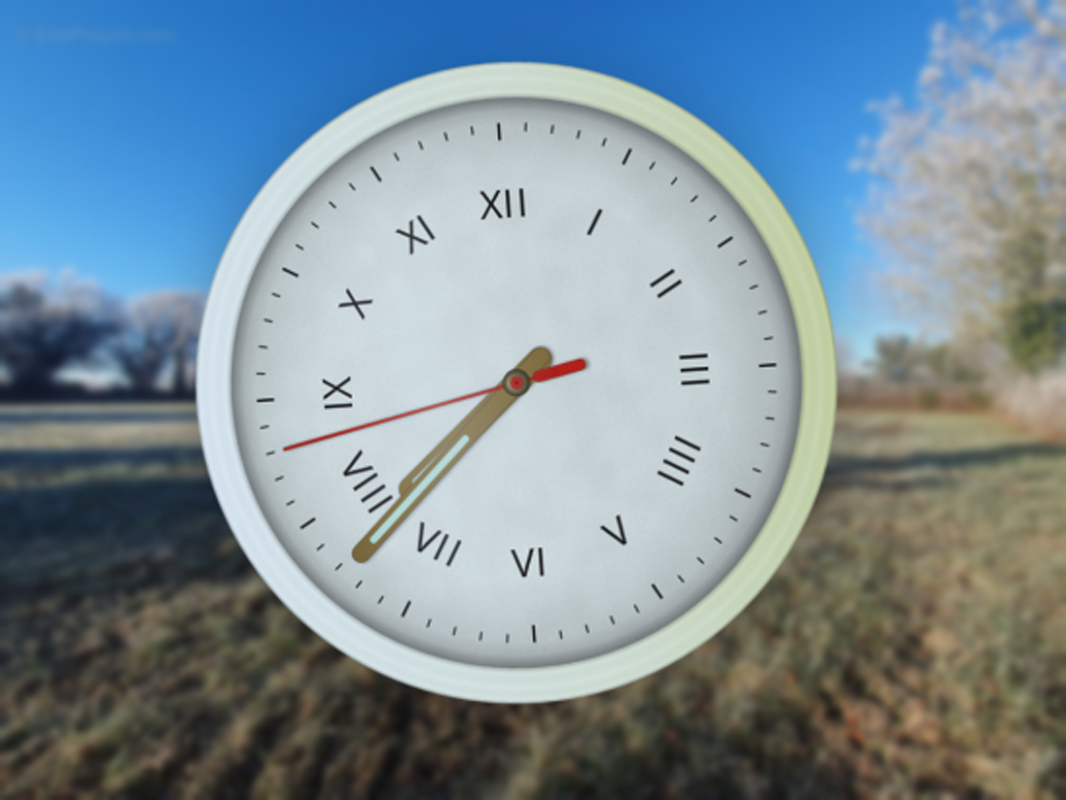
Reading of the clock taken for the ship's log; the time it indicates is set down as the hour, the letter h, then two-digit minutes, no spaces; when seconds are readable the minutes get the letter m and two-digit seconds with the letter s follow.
7h37m43s
